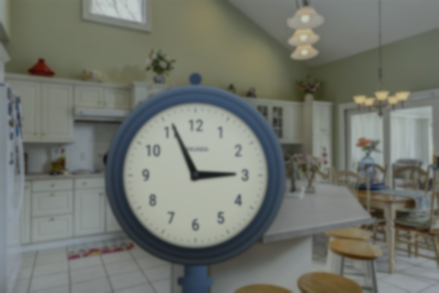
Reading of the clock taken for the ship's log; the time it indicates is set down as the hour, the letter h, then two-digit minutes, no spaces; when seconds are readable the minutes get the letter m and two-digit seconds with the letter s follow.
2h56
